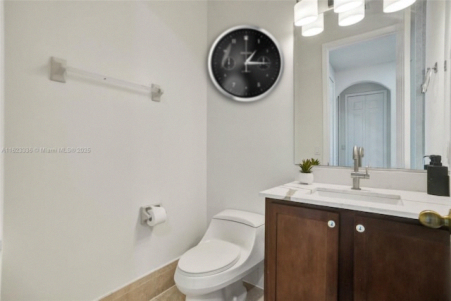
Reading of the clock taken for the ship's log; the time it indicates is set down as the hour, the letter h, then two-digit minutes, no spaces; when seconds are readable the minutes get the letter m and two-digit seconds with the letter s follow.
1h15
